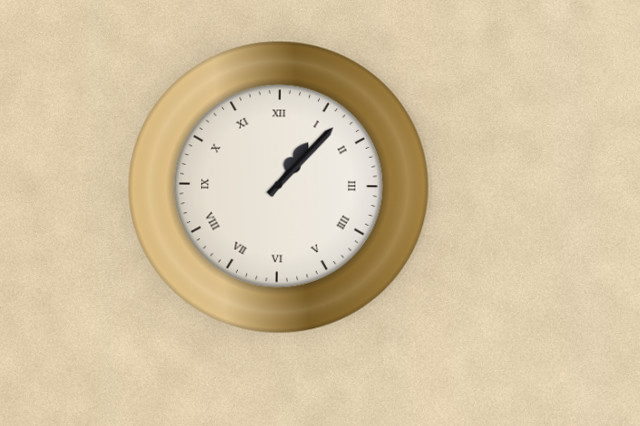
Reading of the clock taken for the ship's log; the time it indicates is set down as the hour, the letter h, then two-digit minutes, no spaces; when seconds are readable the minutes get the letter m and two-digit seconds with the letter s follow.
1h07
